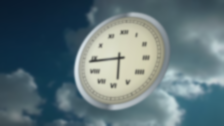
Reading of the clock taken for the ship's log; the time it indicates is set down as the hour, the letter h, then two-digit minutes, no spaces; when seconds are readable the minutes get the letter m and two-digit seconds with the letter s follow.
5h44
